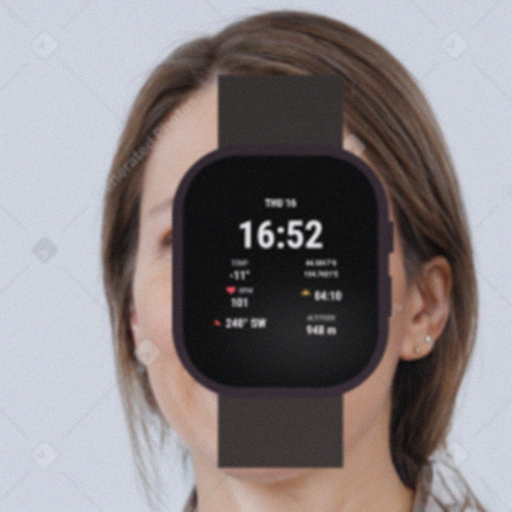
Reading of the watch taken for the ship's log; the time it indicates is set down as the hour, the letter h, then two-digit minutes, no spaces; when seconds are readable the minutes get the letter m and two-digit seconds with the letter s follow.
16h52
